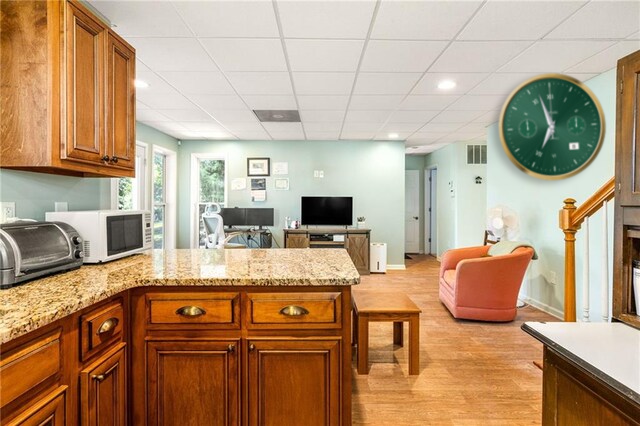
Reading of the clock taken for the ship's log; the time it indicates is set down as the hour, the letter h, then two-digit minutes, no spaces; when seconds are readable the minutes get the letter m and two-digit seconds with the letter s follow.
6h57
